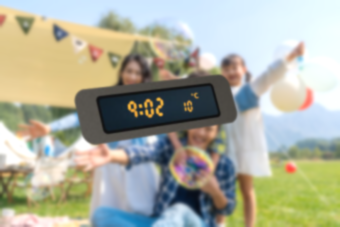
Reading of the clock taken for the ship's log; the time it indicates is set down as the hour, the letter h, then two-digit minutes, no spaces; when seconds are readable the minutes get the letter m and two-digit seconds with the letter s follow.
9h02
